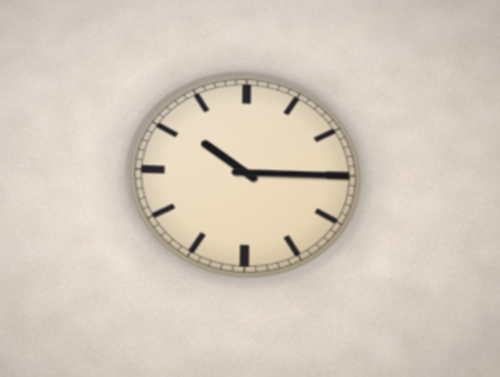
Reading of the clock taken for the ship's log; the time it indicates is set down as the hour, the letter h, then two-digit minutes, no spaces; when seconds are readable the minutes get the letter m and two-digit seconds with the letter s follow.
10h15
